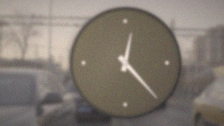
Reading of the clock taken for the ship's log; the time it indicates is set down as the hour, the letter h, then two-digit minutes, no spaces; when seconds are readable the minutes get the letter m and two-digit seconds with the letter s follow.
12h23
